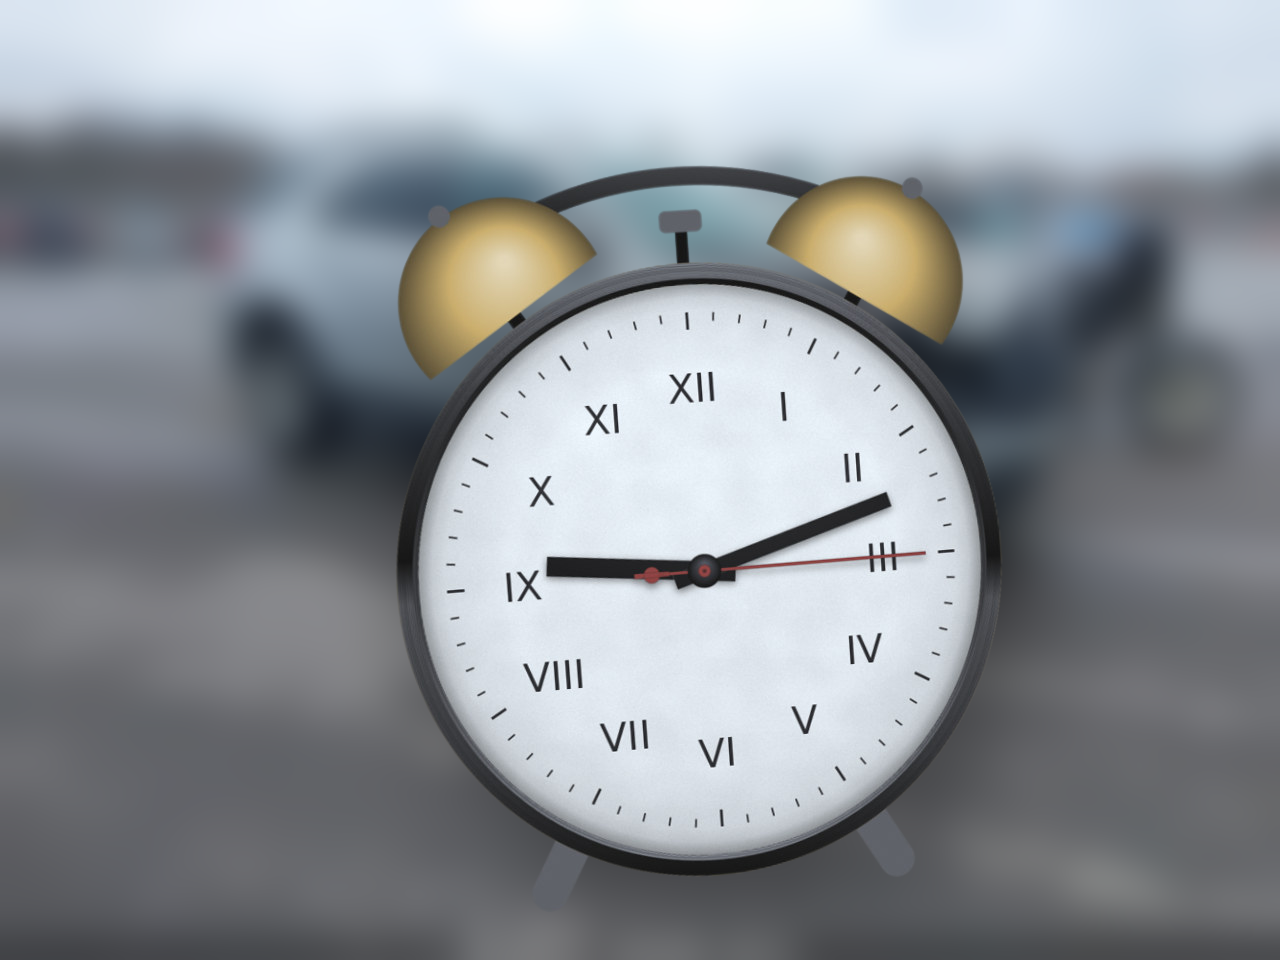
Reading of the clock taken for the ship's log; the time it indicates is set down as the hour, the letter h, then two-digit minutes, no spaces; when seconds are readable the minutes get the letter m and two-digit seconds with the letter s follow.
9h12m15s
